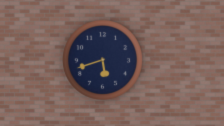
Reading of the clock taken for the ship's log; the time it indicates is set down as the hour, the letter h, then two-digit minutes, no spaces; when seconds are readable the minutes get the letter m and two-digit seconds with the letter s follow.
5h42
